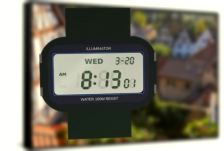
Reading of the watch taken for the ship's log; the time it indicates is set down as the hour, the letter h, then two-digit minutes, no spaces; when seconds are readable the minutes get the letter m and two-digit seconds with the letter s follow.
8h13m01s
